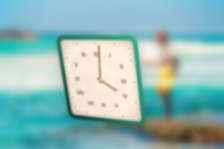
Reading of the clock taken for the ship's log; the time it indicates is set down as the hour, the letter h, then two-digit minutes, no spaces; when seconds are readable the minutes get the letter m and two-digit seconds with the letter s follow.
4h01
